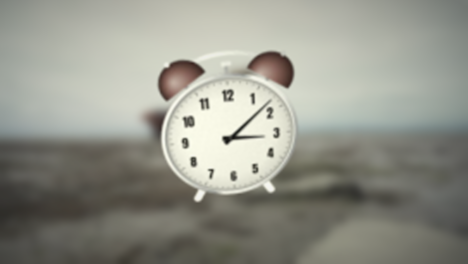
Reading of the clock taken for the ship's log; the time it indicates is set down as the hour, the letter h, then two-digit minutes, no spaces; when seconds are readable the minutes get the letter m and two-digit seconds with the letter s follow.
3h08
